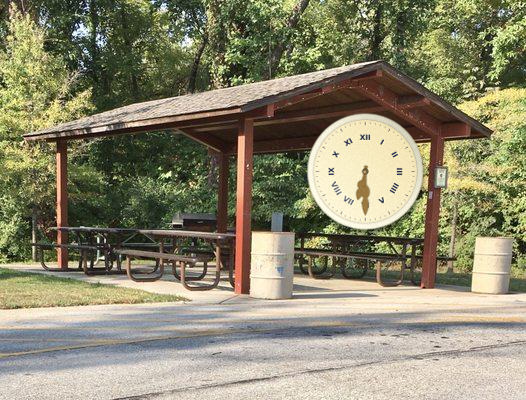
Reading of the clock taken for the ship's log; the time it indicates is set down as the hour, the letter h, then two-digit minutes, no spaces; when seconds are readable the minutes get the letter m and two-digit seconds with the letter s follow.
6h30
